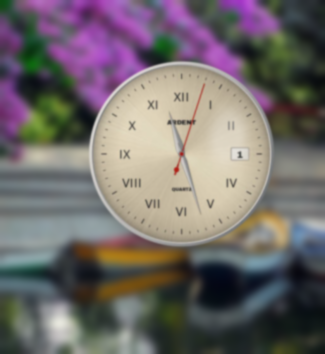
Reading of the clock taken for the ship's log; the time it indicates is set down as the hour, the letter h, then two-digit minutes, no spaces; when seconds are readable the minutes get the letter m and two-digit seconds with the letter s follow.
11h27m03s
